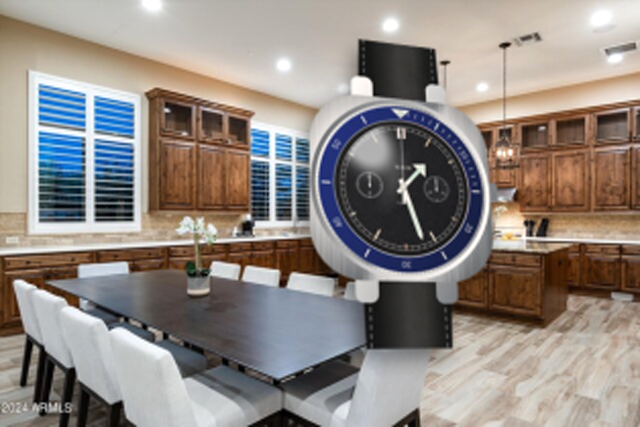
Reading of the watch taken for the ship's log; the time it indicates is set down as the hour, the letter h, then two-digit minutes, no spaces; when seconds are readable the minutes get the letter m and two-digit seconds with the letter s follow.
1h27
